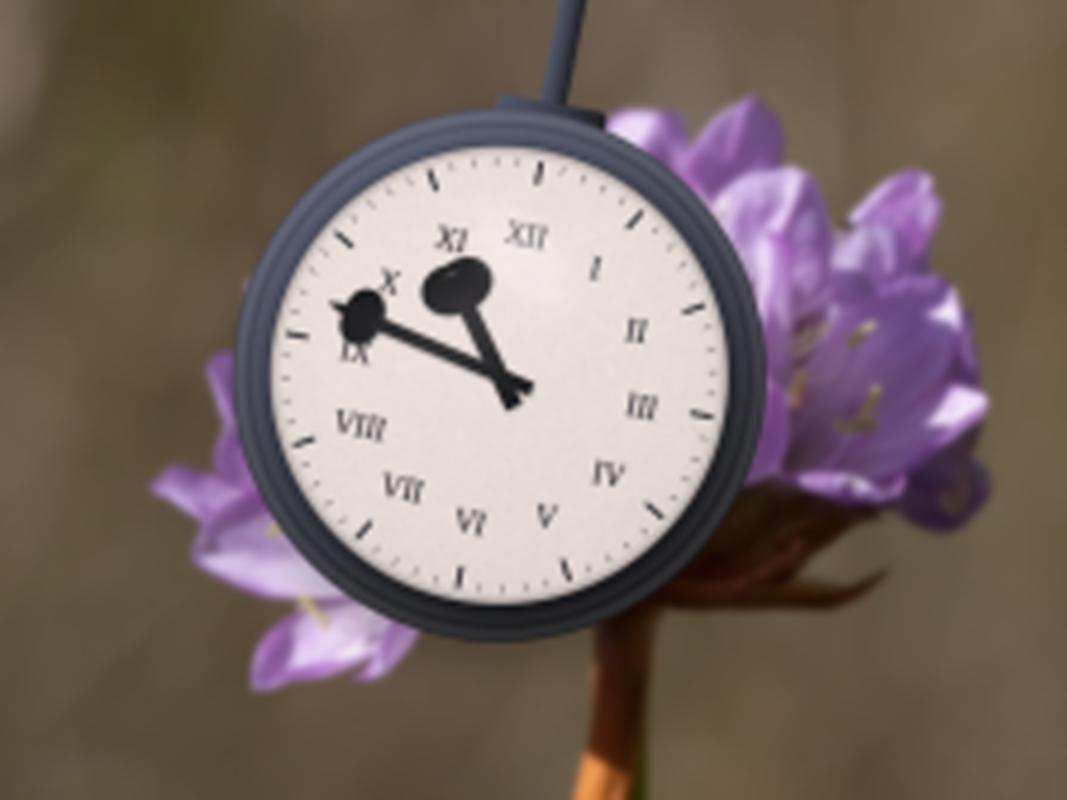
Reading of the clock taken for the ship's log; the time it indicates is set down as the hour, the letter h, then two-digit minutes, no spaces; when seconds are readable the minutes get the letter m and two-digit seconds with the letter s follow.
10h47
